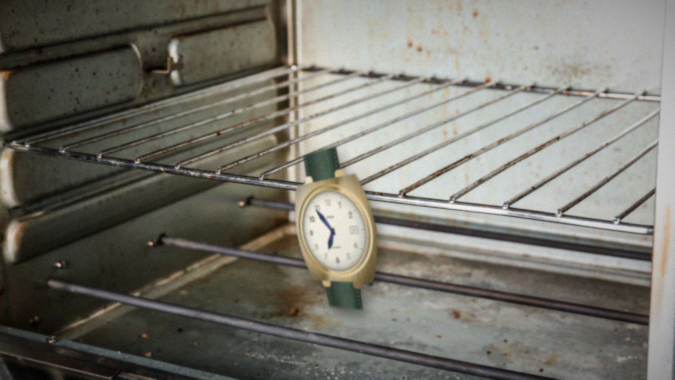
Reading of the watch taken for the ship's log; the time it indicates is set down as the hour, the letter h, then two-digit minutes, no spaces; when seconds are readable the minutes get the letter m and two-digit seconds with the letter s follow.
6h54
